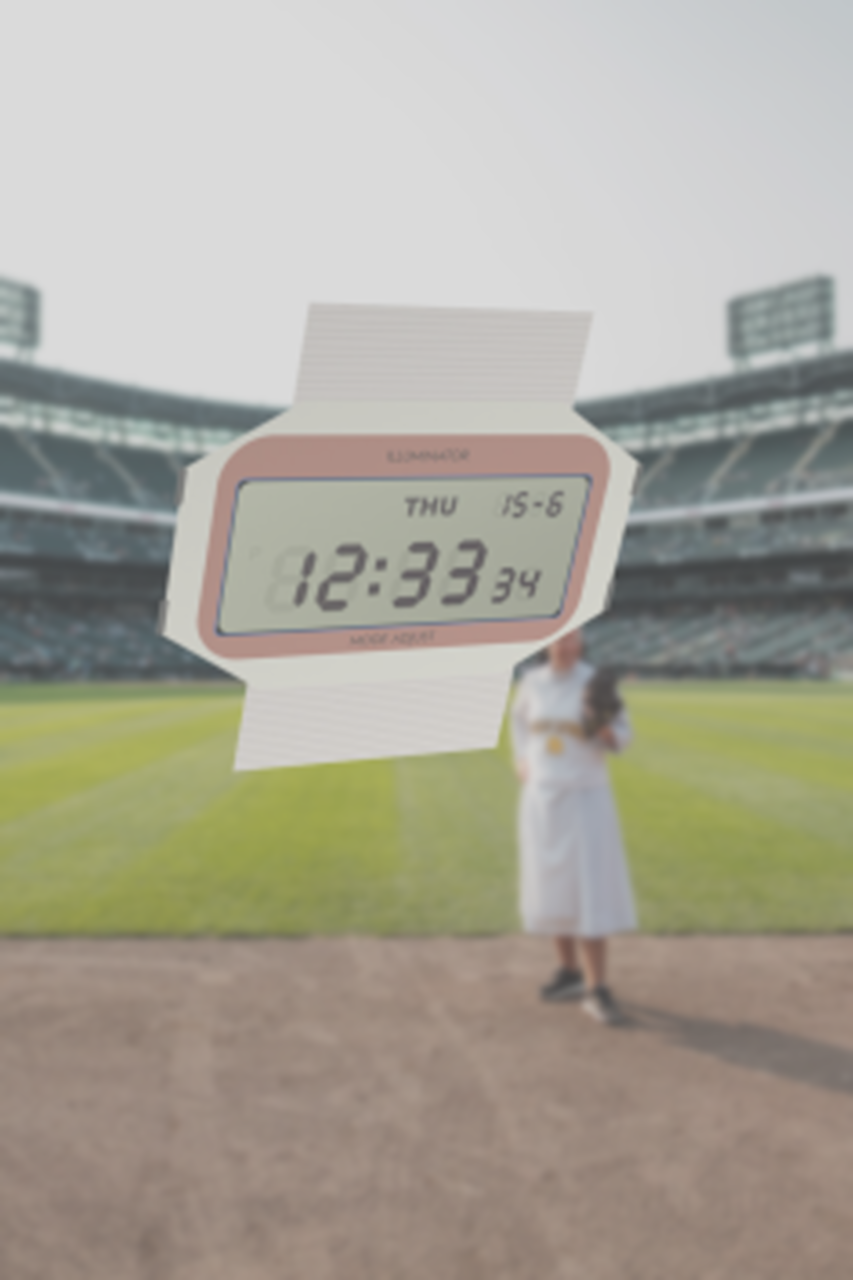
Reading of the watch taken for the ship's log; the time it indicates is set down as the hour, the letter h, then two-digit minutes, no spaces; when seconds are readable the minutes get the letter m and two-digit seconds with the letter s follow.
12h33m34s
